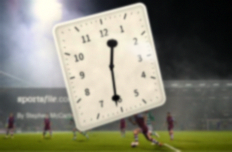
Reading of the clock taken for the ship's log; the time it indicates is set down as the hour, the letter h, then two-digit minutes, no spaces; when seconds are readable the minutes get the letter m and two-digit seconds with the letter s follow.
12h31
